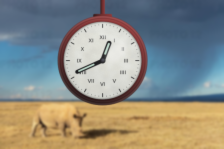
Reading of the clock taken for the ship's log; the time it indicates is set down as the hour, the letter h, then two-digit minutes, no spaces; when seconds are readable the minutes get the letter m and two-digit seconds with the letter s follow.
12h41
